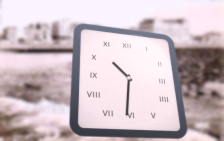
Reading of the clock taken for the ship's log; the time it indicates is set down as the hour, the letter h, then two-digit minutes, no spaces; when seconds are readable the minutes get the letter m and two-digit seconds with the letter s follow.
10h31
